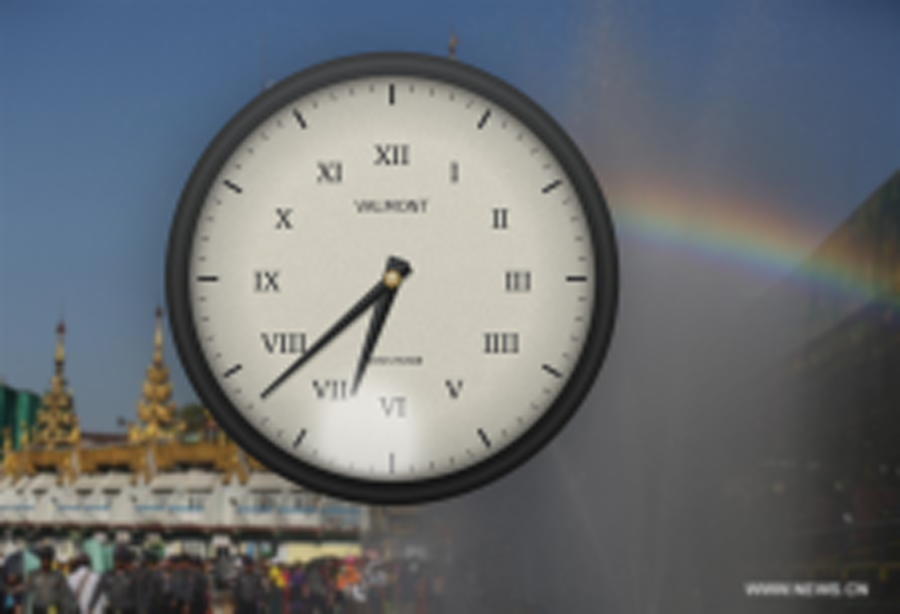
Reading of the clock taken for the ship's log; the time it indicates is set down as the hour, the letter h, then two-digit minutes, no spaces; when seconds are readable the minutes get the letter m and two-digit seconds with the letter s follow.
6h38
